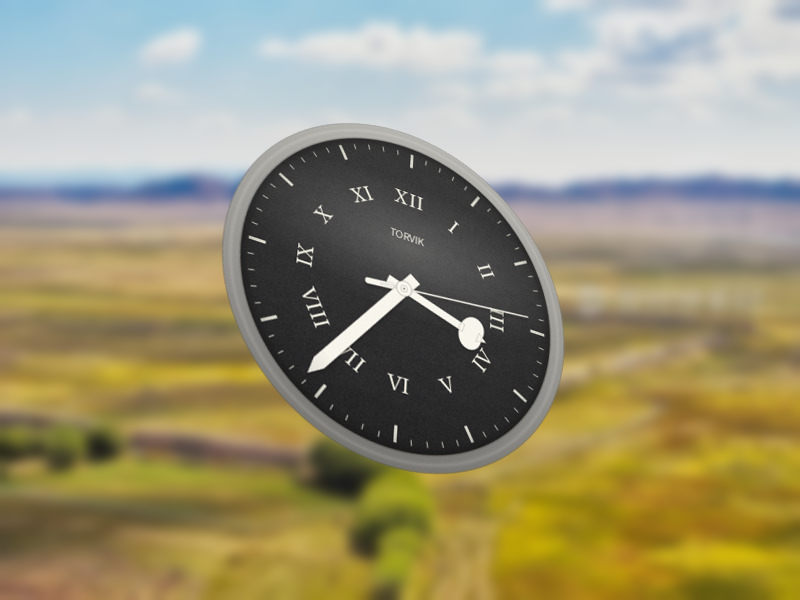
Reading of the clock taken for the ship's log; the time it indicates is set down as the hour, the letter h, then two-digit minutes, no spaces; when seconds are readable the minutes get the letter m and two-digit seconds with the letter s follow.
3h36m14s
